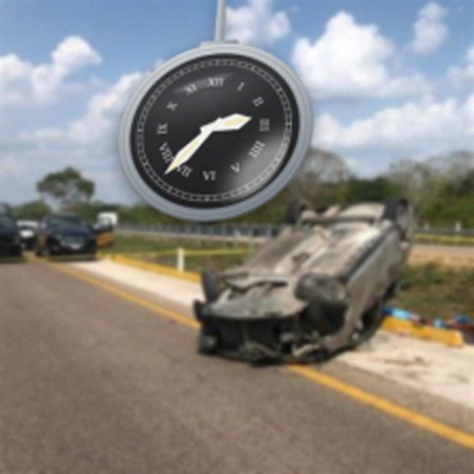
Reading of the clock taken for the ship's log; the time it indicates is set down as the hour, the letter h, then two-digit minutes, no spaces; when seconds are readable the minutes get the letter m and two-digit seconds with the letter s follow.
2h37
